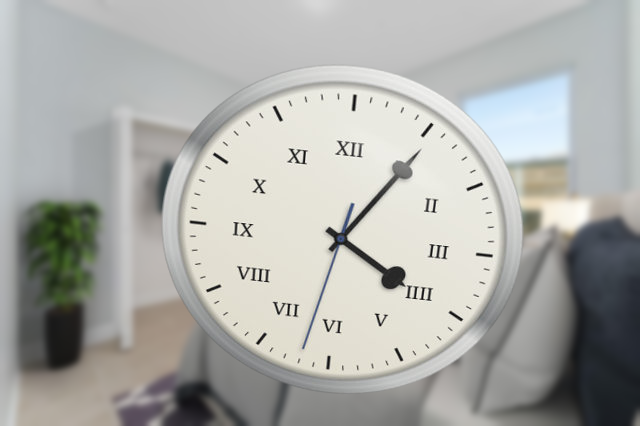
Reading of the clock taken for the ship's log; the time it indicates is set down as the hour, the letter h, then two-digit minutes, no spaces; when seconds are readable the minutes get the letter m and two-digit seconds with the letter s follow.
4h05m32s
